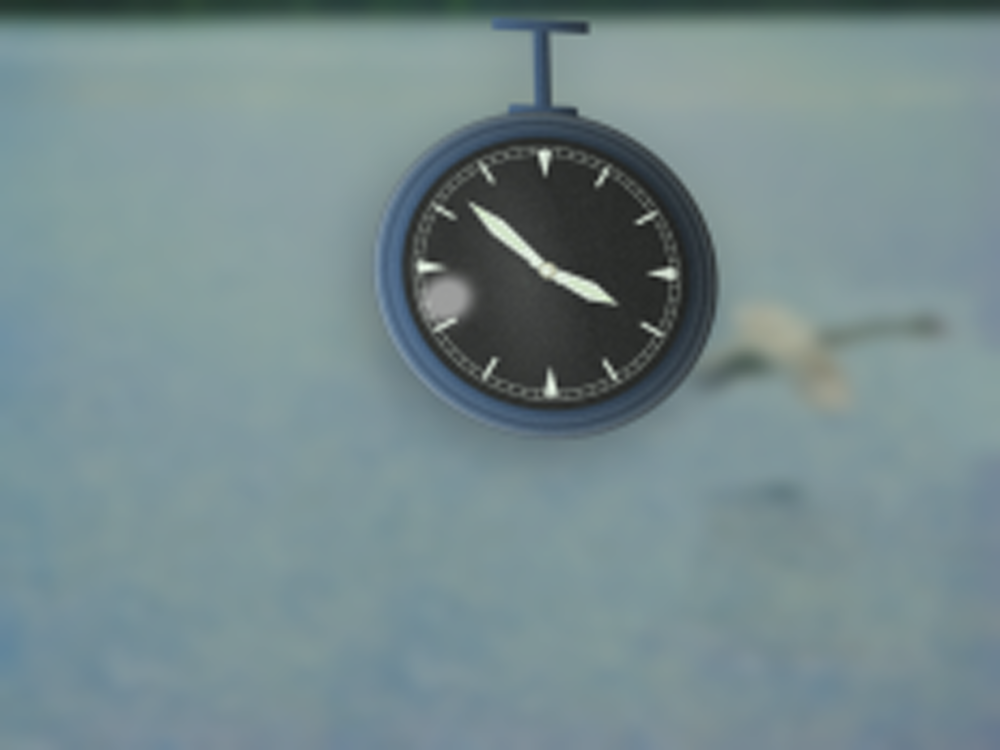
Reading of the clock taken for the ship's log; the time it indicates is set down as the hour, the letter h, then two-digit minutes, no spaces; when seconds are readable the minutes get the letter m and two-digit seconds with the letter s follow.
3h52
